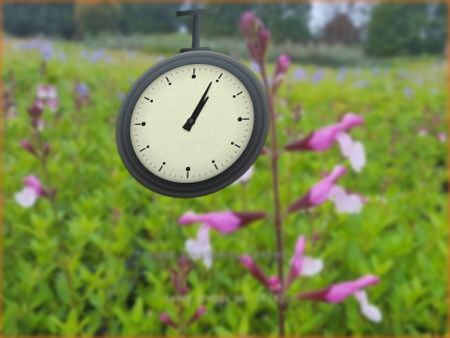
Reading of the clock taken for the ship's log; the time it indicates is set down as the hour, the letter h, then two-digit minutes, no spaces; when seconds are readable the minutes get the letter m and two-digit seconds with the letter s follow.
1h04
